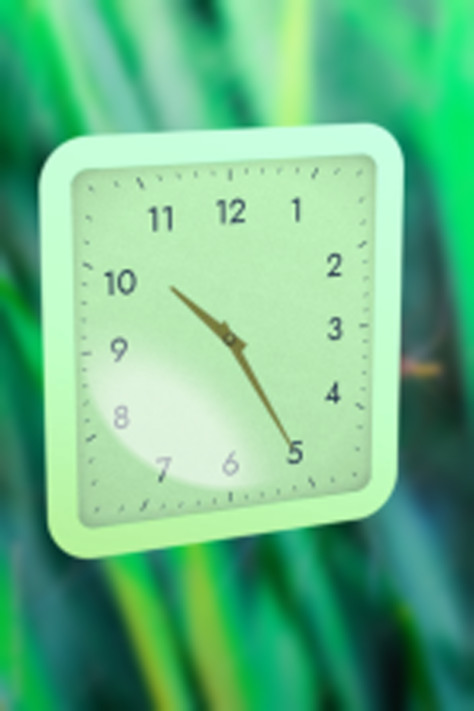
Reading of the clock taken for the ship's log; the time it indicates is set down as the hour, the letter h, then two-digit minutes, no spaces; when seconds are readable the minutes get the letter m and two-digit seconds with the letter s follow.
10h25
